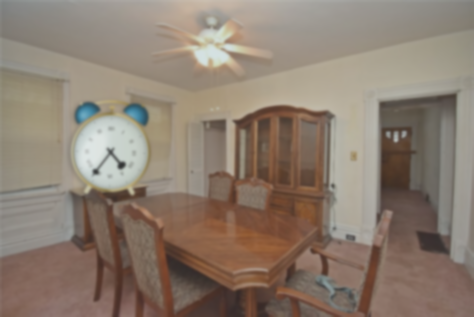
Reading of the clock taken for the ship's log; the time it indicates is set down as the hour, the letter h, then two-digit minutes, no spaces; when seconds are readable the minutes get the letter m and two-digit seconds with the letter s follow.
4h36
